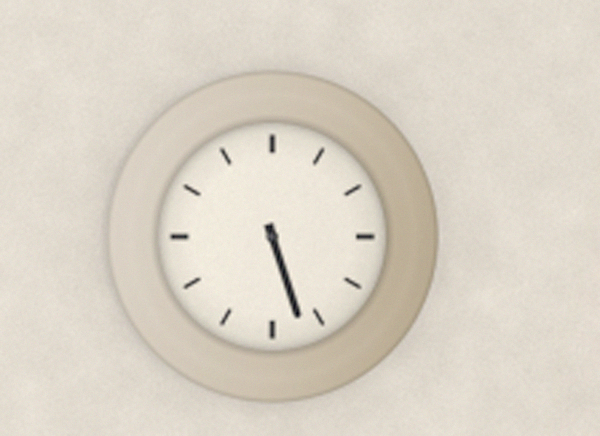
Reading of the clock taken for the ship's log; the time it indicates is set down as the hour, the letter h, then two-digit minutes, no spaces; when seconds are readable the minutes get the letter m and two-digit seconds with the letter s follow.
5h27
